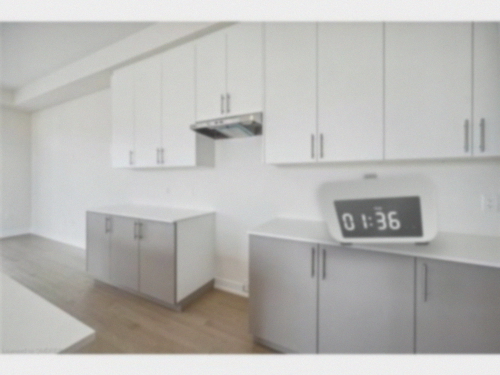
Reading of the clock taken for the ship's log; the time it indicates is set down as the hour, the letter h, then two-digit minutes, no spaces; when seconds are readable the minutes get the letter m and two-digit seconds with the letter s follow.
1h36
